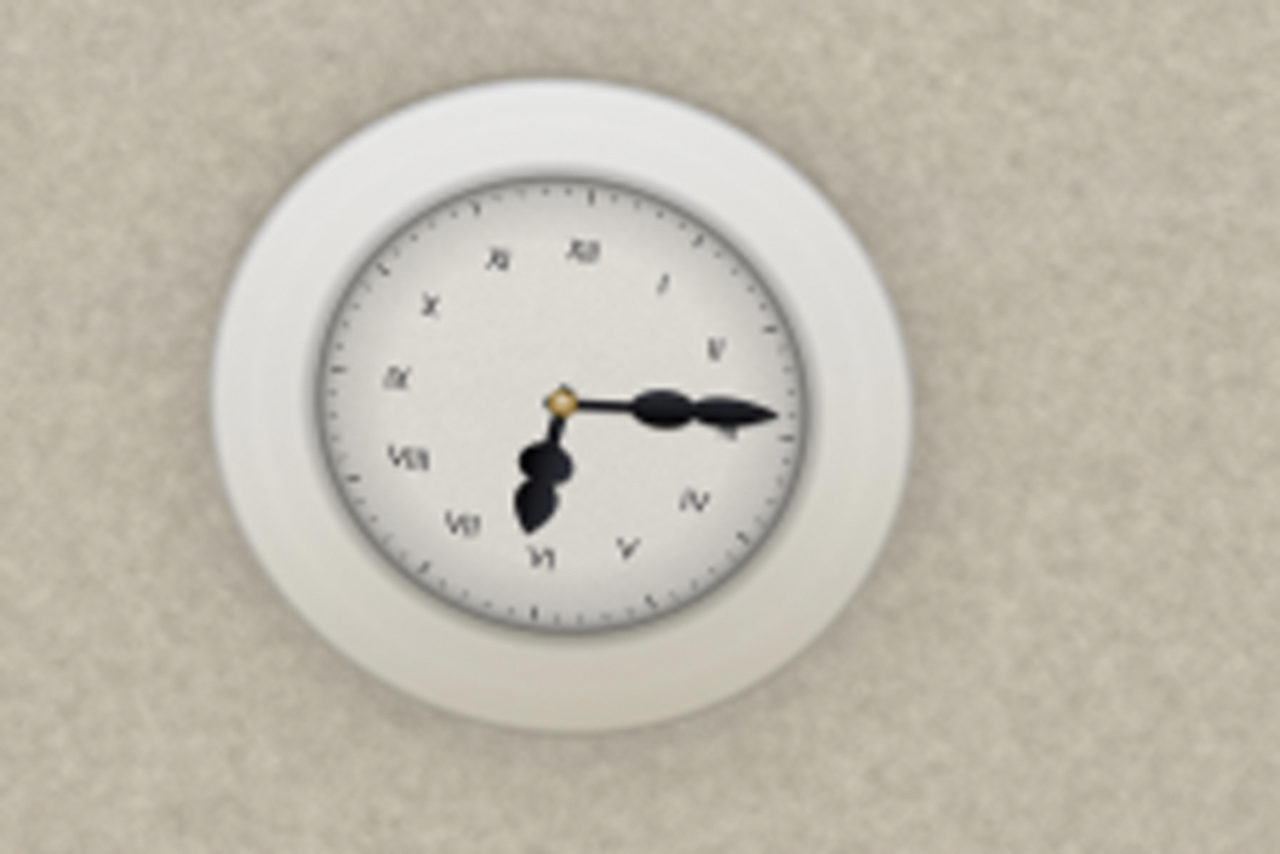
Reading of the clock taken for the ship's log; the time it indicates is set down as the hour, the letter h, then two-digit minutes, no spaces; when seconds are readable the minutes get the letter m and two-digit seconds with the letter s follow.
6h14
